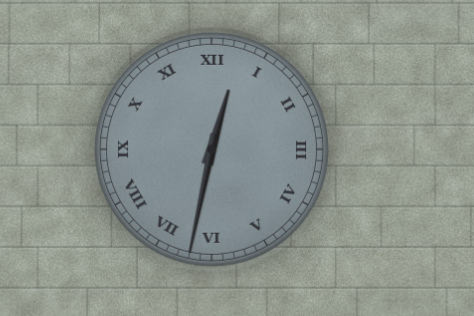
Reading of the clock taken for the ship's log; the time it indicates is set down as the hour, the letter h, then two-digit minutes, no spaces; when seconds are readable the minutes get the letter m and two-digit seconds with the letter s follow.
12h32
